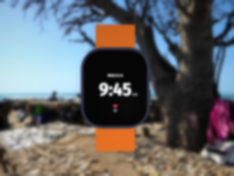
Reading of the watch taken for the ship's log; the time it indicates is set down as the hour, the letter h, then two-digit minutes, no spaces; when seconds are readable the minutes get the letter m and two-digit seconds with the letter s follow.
9h45
